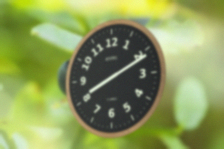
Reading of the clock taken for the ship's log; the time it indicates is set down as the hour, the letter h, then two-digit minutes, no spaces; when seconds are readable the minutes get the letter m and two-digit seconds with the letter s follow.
8h11
